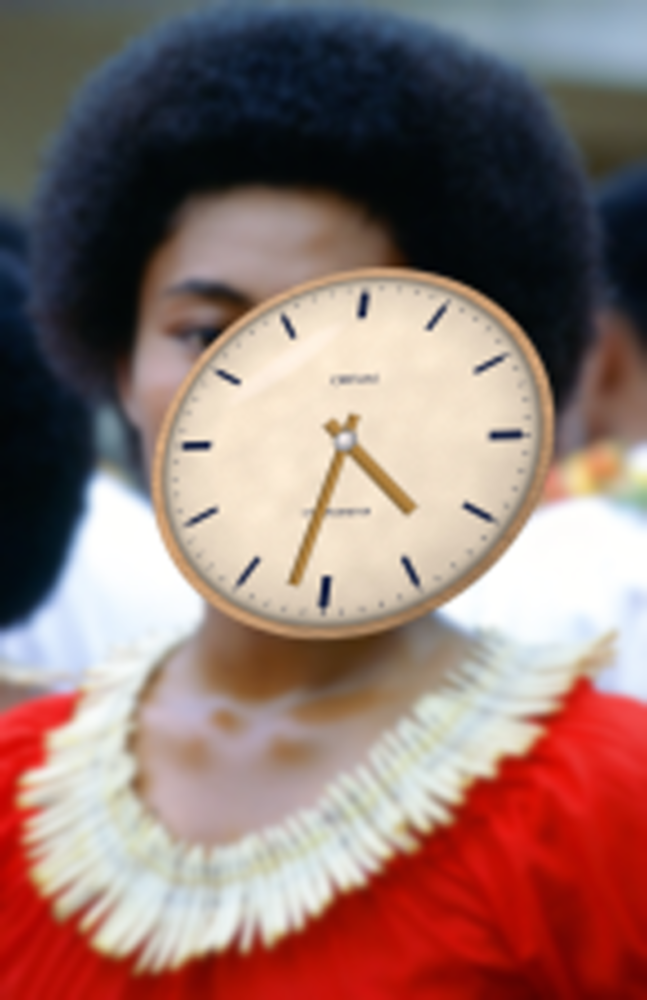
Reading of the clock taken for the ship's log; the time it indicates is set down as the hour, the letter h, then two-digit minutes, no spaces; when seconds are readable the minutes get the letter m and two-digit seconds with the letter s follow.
4h32
